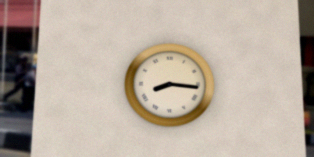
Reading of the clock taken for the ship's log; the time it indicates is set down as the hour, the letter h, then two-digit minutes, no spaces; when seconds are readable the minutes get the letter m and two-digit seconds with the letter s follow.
8h16
